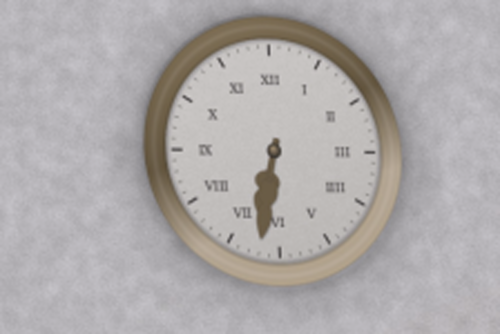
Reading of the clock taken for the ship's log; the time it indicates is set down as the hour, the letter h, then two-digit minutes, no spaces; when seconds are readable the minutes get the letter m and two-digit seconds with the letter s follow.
6h32
